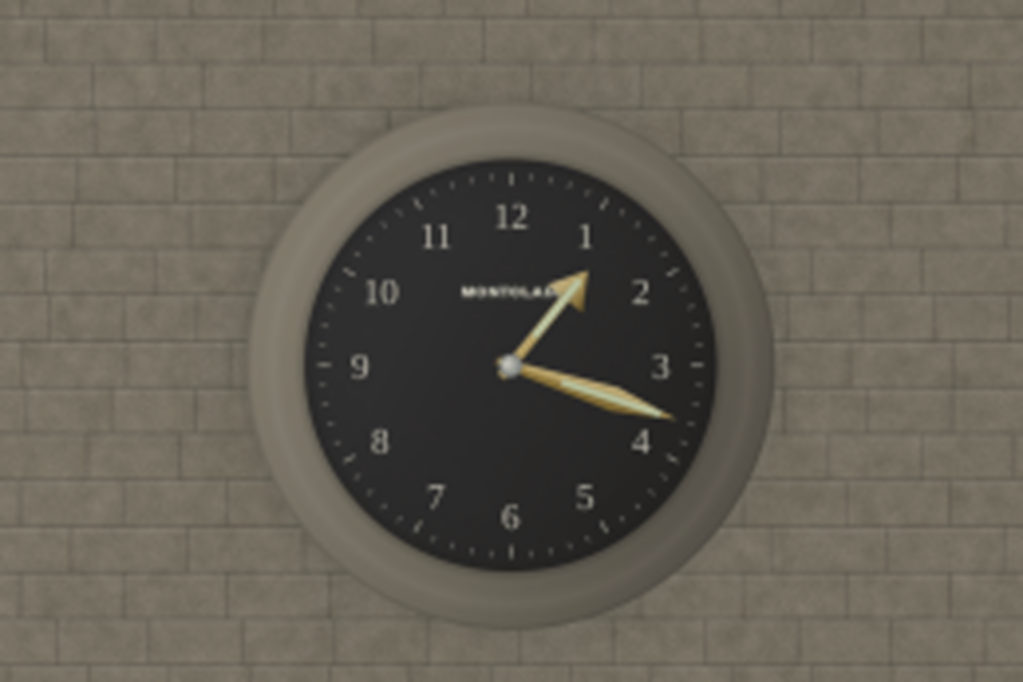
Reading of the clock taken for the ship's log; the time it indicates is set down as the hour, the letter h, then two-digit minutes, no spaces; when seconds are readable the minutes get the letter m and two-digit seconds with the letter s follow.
1h18
